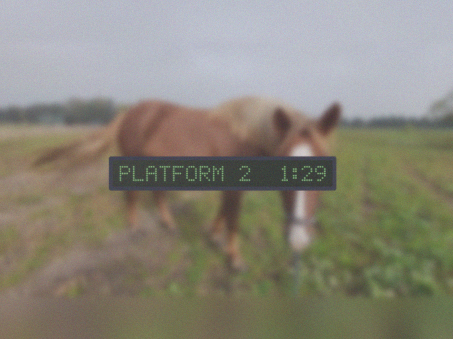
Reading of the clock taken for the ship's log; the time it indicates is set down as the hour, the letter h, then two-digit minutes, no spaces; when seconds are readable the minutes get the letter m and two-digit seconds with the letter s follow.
1h29
